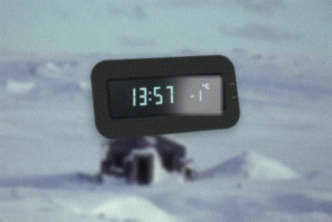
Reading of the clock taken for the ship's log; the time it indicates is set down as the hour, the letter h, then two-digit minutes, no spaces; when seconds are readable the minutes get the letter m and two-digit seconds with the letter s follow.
13h57
